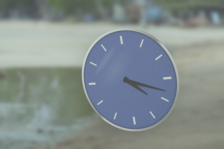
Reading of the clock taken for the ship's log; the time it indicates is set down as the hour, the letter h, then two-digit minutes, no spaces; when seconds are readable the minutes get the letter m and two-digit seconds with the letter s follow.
4h18
